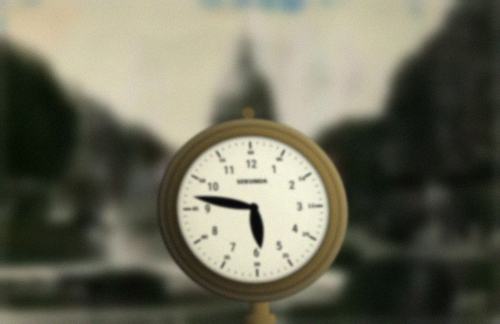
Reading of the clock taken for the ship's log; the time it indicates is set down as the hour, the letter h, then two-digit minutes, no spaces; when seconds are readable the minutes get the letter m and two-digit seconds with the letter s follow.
5h47
